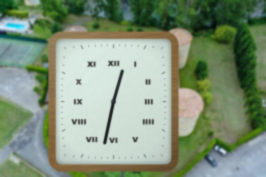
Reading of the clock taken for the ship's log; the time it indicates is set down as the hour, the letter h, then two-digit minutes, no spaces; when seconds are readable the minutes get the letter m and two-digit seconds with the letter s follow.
12h32
